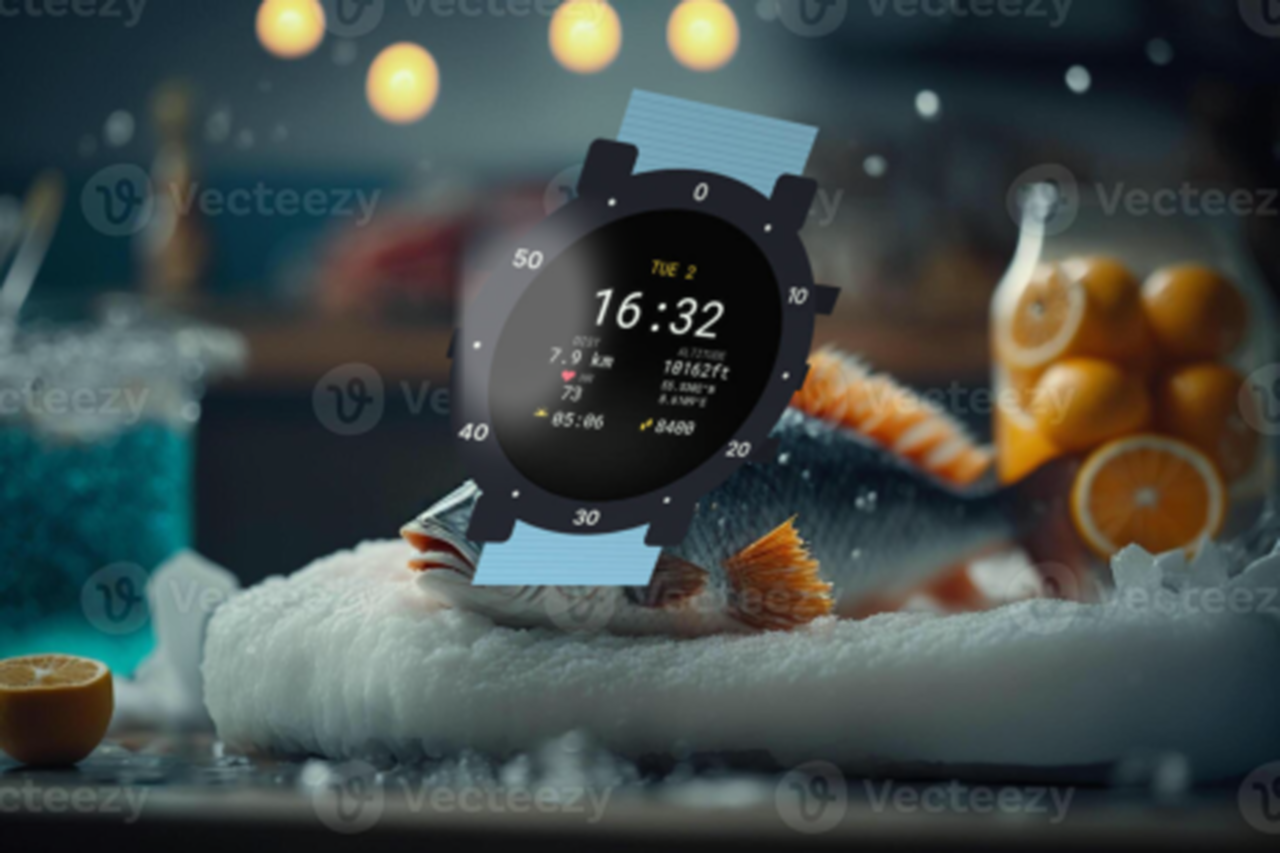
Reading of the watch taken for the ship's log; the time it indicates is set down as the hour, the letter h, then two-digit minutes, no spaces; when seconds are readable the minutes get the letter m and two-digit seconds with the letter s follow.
16h32
